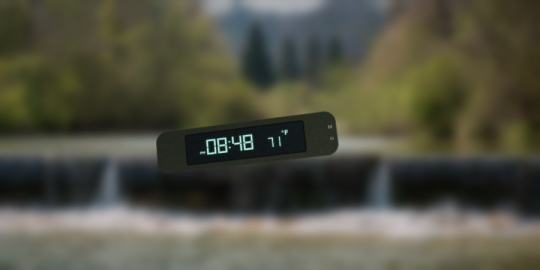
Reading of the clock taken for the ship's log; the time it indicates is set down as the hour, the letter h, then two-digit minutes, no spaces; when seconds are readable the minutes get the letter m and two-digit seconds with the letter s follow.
8h48
